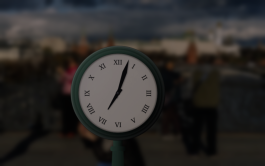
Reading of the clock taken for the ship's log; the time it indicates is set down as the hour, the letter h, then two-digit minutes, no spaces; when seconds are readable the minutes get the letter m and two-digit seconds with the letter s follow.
7h03
